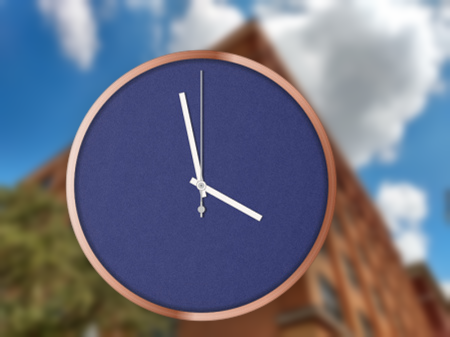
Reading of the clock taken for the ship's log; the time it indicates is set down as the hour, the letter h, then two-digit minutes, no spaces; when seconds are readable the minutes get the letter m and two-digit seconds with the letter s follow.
3h58m00s
